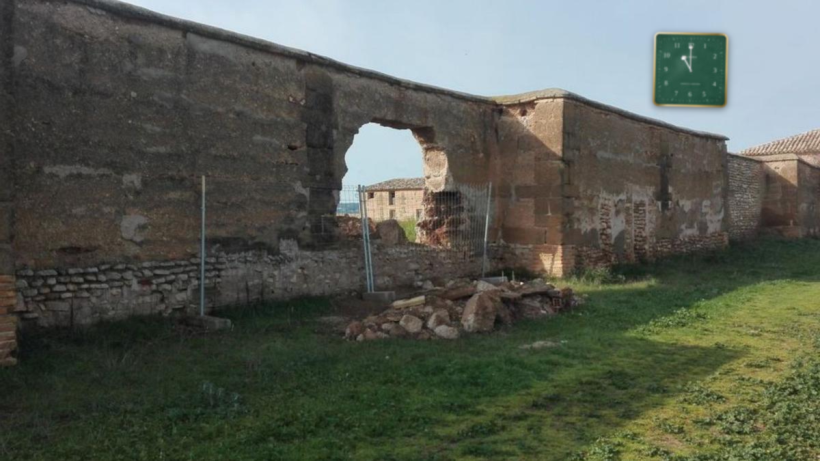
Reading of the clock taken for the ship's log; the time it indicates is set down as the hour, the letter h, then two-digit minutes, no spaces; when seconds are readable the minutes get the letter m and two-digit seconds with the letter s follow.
11h00
